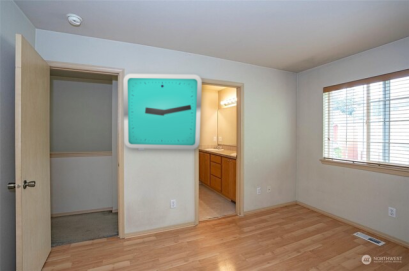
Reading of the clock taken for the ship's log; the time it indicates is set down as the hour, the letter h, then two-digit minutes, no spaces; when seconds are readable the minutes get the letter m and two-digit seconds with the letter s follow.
9h13
